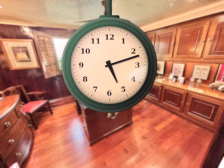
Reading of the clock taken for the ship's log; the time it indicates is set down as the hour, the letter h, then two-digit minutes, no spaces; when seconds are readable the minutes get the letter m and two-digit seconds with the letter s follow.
5h12
